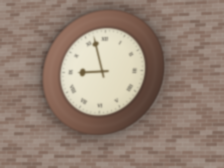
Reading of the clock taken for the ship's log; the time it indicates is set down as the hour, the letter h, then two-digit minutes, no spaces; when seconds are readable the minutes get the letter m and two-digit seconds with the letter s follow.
8h57
